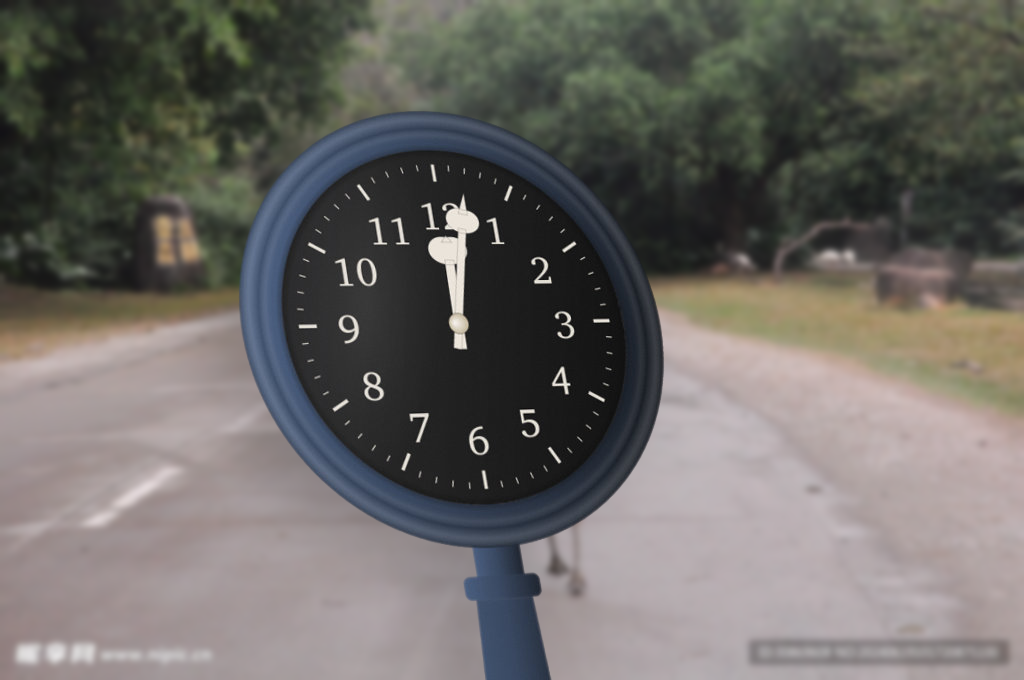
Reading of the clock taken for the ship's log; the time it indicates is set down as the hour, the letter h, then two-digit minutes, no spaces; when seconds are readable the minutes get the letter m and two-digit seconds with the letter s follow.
12h02
